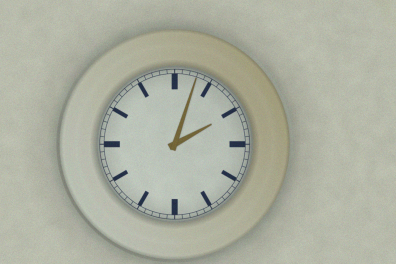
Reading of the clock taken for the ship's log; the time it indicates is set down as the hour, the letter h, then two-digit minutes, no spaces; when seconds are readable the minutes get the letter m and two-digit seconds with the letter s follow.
2h03
